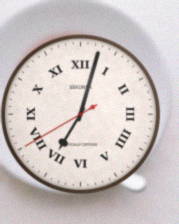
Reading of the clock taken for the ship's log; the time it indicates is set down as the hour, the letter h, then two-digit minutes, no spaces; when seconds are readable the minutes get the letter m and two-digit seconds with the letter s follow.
7h02m40s
